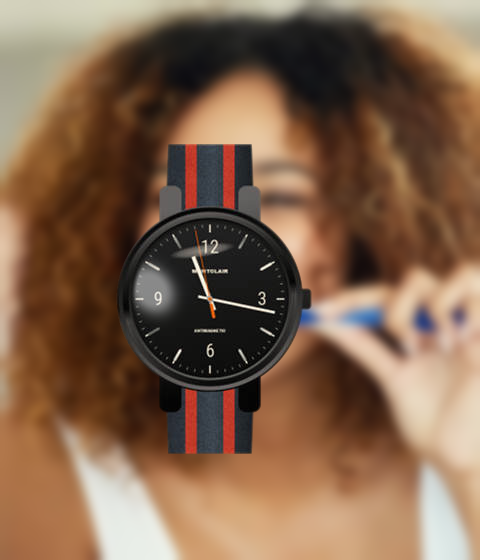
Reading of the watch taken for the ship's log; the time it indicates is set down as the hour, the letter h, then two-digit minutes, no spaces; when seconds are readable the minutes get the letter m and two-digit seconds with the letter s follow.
11h16m58s
